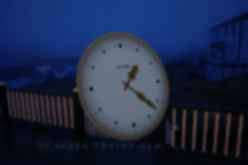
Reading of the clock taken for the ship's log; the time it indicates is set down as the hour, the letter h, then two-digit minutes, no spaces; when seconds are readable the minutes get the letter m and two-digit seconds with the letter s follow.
1h22
